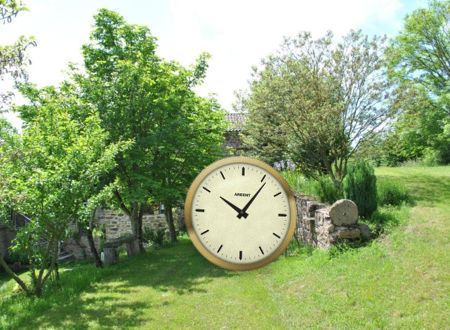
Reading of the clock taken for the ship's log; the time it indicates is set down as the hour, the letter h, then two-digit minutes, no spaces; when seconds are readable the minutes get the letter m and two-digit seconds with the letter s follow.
10h06
